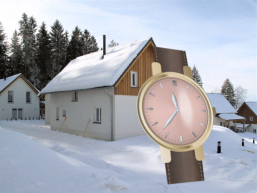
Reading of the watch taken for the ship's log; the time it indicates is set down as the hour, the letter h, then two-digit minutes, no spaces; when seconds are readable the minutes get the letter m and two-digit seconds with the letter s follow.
11h37
